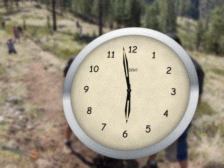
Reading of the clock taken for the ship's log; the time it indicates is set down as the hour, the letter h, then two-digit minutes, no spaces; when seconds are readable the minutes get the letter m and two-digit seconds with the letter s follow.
5h58
